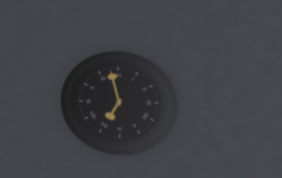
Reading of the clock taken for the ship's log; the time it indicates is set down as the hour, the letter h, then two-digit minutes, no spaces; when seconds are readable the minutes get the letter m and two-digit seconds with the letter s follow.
6h58
